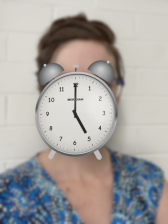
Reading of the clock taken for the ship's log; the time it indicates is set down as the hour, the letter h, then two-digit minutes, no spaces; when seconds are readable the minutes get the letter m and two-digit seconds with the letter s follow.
5h00
